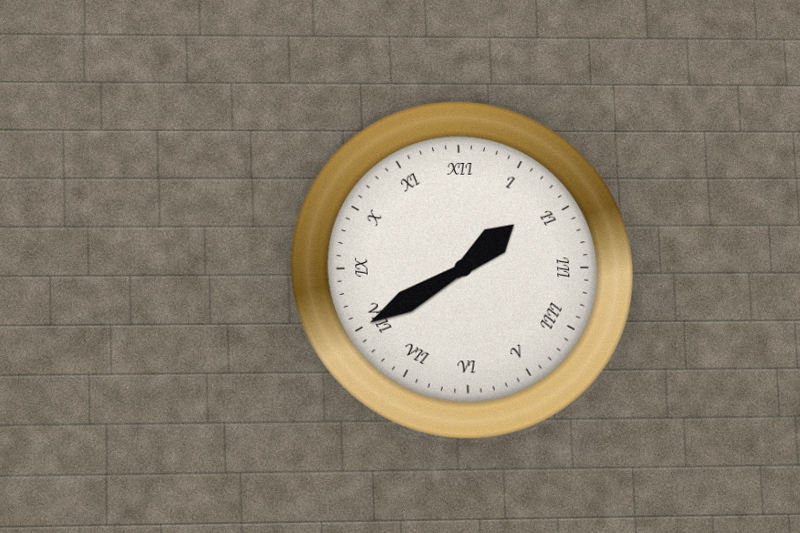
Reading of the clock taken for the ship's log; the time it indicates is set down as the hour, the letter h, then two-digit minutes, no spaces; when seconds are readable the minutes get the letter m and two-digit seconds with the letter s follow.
1h40
